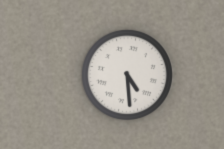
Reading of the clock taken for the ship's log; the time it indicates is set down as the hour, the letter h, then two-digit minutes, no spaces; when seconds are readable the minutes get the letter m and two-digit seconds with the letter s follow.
4h27
